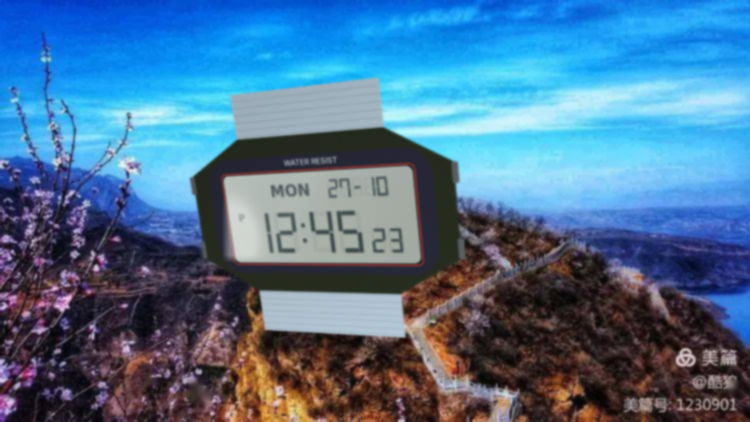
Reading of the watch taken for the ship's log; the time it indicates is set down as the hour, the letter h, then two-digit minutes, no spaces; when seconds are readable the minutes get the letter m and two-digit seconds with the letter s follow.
12h45m23s
